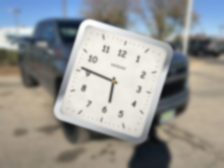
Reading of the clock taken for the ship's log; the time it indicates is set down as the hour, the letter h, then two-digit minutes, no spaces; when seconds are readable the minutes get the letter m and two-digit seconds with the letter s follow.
5h46
